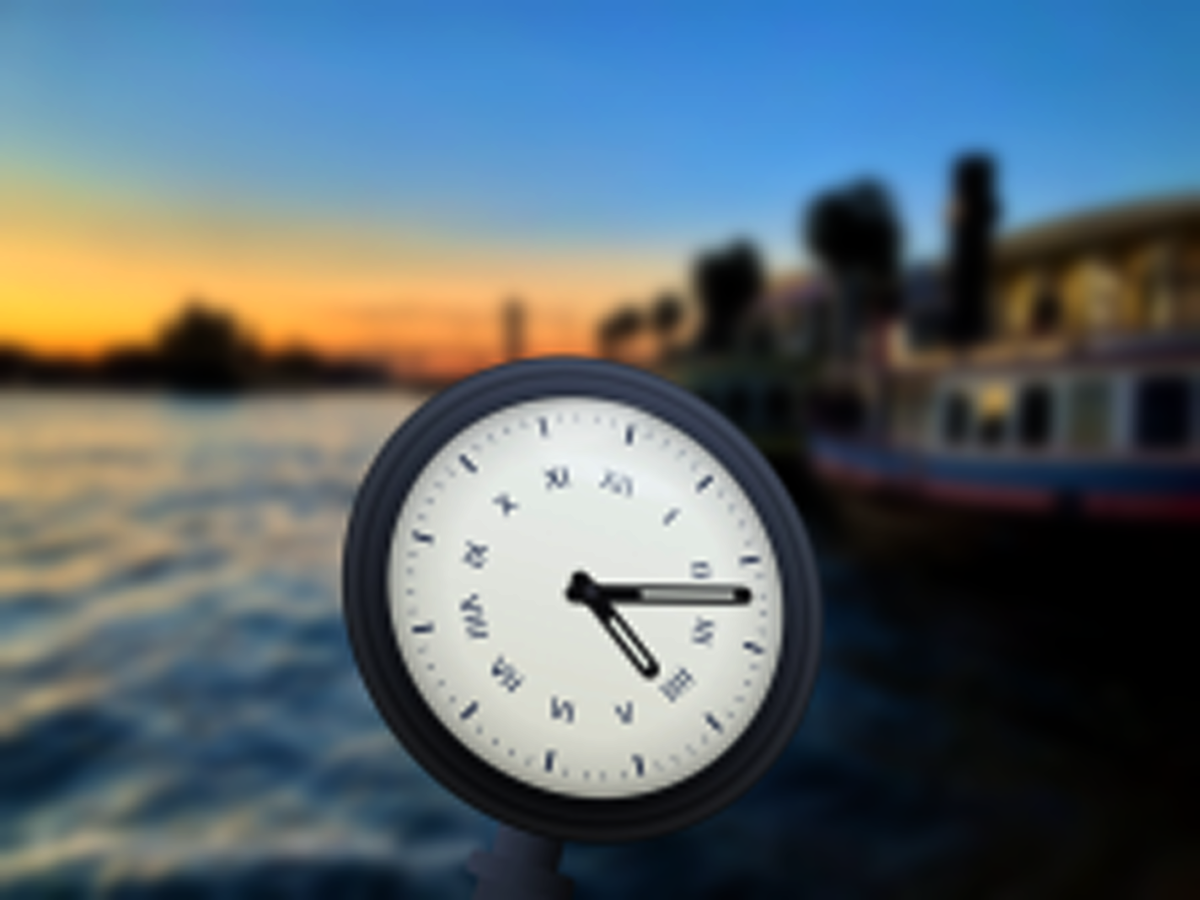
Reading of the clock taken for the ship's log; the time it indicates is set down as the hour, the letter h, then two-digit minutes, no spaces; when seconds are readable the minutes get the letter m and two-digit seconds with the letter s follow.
4h12
